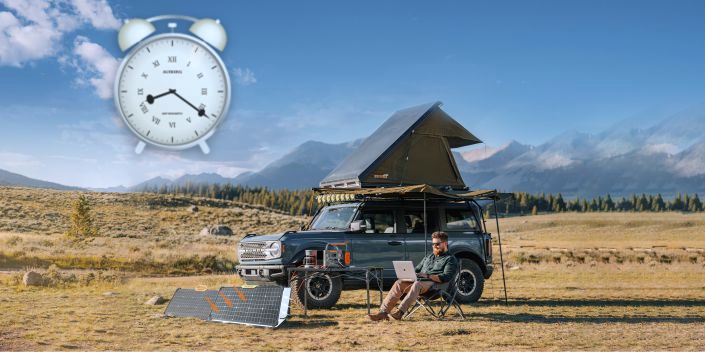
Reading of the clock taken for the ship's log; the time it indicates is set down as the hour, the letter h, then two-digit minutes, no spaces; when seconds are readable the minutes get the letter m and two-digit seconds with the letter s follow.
8h21
